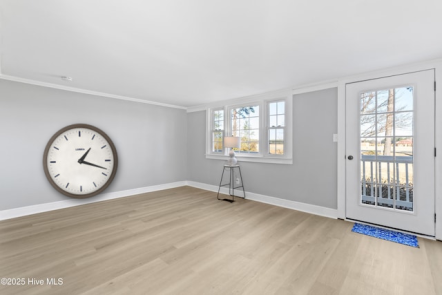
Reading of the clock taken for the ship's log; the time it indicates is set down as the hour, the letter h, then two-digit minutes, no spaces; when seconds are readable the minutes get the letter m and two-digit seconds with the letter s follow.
1h18
